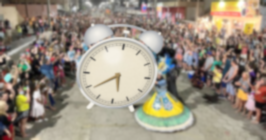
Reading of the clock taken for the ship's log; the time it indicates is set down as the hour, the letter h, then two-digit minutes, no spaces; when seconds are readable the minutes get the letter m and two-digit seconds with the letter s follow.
5h39
